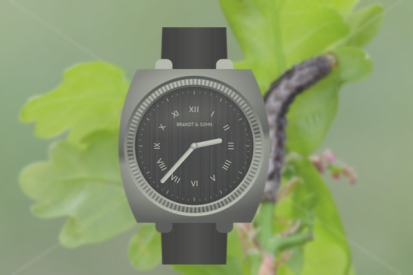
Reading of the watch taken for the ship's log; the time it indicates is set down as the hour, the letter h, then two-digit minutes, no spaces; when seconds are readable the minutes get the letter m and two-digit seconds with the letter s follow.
2h37
